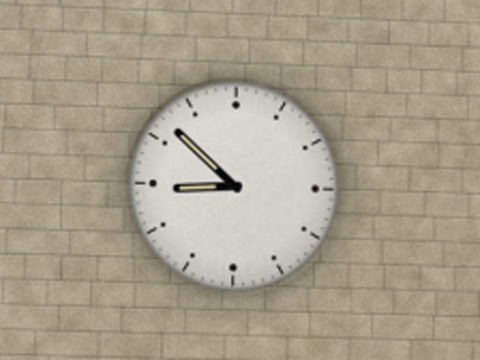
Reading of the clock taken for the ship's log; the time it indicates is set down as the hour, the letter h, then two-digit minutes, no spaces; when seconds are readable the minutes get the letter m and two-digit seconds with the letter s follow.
8h52
